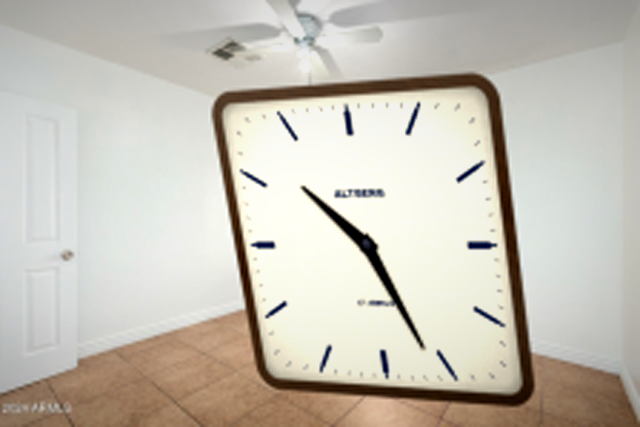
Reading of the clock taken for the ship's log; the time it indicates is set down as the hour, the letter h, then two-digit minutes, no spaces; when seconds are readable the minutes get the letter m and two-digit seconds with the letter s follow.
10h26
